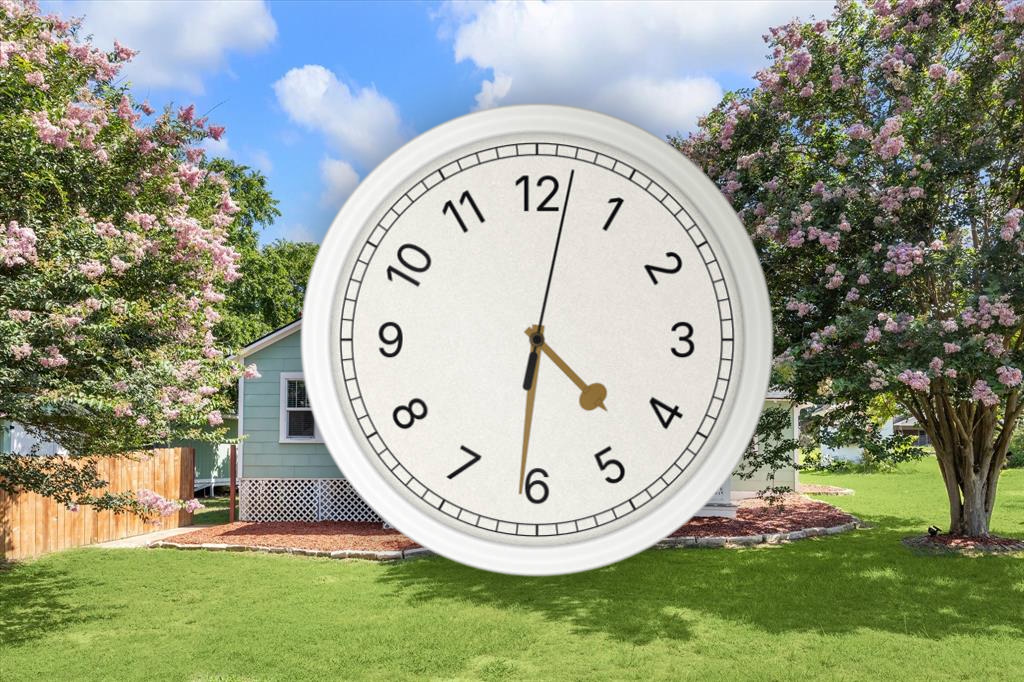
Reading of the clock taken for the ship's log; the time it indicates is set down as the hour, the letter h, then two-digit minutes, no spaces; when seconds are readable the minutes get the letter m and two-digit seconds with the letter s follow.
4h31m02s
